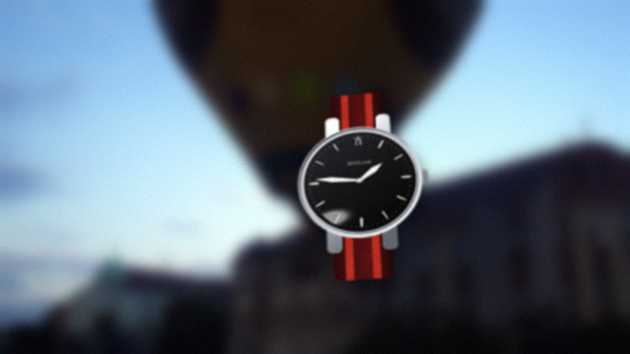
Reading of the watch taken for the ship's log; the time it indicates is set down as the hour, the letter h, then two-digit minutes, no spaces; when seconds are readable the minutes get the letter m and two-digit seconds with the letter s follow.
1h46
